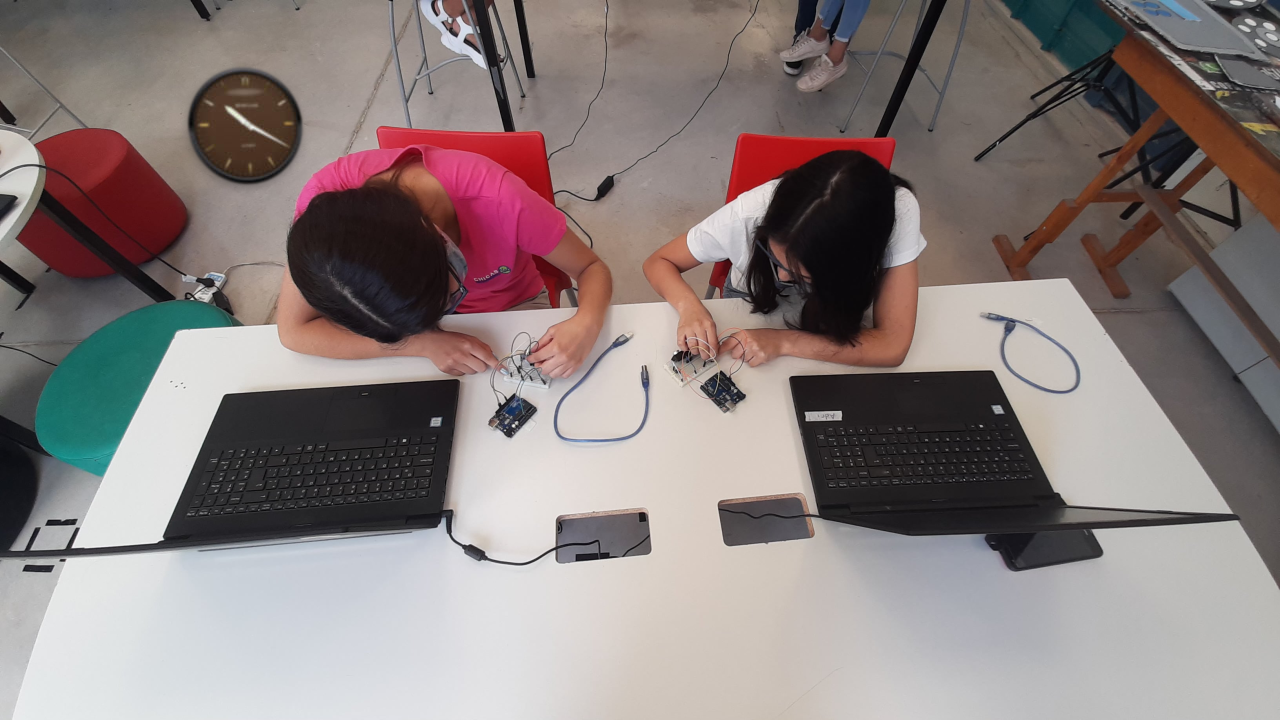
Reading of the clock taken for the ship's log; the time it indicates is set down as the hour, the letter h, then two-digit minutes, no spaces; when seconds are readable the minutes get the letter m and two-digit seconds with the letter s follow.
10h20
